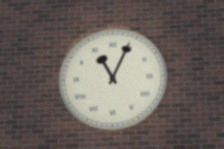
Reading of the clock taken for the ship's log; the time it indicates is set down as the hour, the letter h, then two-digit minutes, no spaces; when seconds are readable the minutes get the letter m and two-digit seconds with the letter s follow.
11h04
